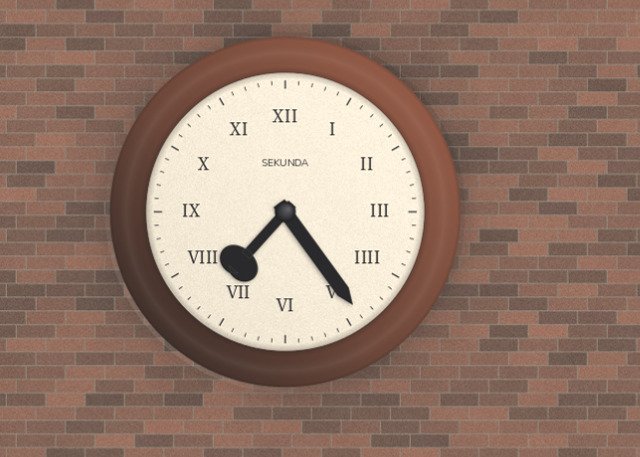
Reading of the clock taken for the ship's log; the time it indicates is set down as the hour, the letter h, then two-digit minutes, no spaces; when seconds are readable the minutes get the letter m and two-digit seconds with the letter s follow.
7h24
